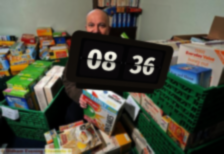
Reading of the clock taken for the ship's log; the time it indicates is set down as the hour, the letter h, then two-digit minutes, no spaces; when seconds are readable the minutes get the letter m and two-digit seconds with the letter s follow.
8h36
